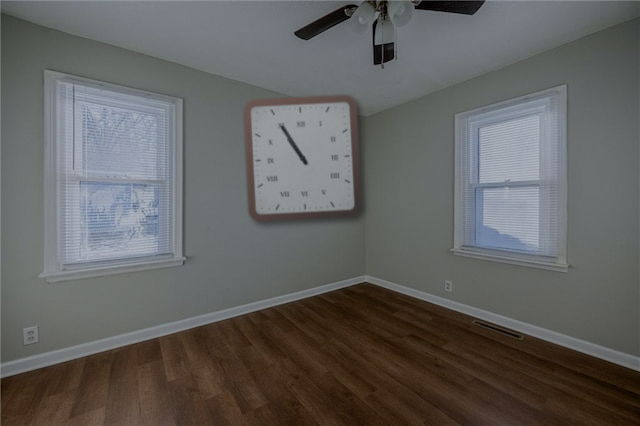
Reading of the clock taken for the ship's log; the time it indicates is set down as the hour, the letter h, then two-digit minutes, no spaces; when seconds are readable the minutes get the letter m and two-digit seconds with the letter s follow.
10h55
